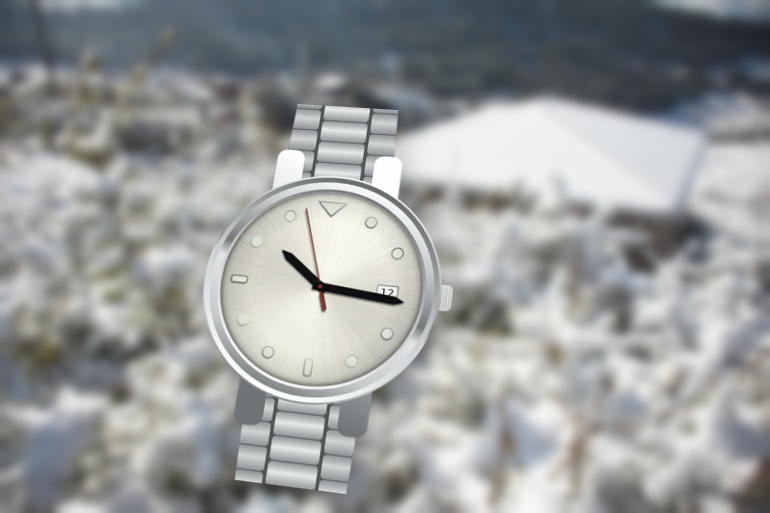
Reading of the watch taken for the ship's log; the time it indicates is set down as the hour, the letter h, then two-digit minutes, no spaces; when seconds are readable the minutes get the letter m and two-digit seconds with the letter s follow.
10h15m57s
